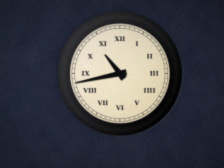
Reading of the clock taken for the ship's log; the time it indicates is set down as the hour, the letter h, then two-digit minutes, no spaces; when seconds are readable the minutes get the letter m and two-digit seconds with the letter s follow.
10h43
